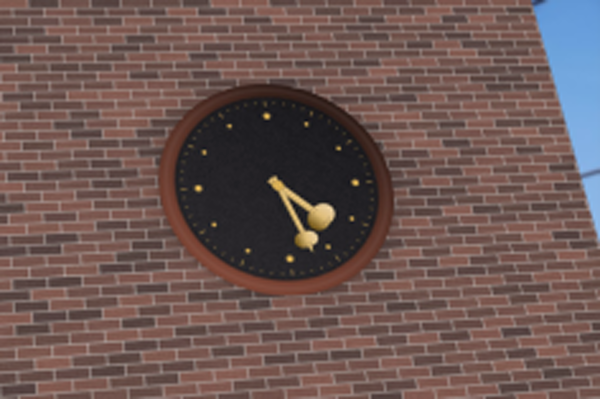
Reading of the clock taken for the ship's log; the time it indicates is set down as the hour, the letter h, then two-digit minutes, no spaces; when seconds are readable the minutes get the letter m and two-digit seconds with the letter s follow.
4h27
